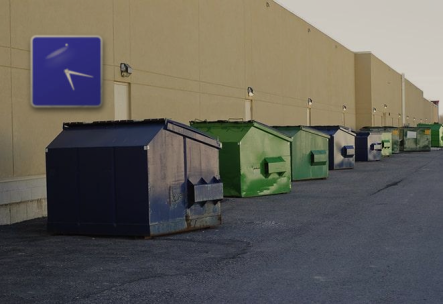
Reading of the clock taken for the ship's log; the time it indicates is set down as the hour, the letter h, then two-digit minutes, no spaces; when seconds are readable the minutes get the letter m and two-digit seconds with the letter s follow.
5h17
